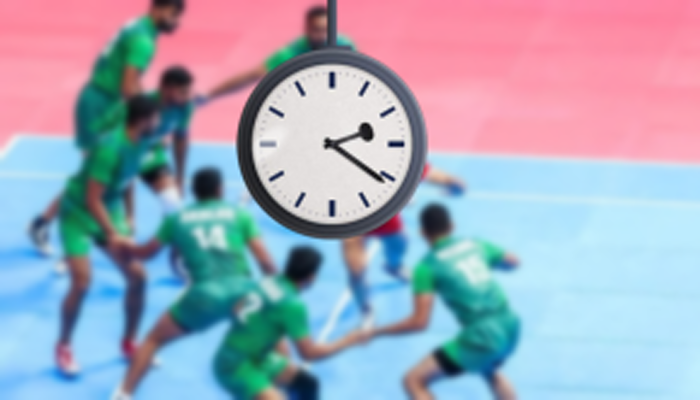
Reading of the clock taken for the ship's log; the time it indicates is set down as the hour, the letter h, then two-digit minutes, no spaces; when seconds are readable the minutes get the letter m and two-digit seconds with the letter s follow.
2h21
